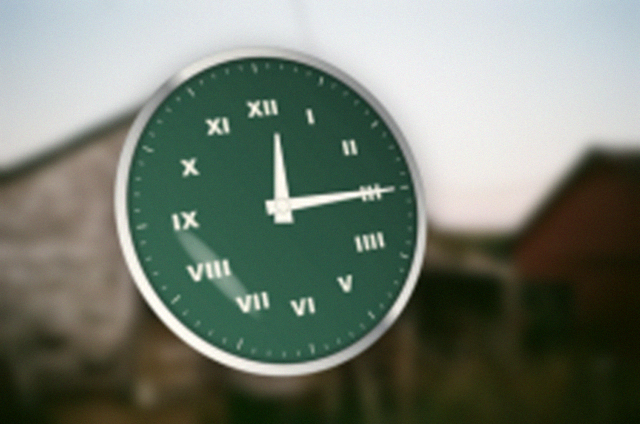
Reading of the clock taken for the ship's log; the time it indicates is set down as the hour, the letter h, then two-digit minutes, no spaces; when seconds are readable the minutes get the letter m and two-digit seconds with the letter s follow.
12h15
